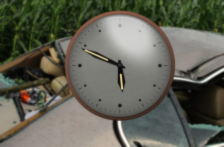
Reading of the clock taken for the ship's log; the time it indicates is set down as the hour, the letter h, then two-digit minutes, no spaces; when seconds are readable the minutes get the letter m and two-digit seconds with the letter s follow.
5h49
